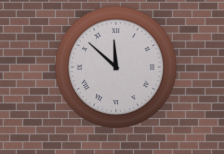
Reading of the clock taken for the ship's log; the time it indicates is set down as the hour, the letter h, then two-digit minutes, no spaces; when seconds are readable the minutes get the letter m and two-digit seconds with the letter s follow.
11h52
